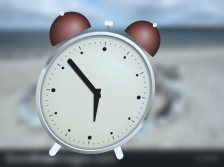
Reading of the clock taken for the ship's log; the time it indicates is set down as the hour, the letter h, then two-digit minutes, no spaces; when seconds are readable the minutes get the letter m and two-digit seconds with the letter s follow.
5h52
